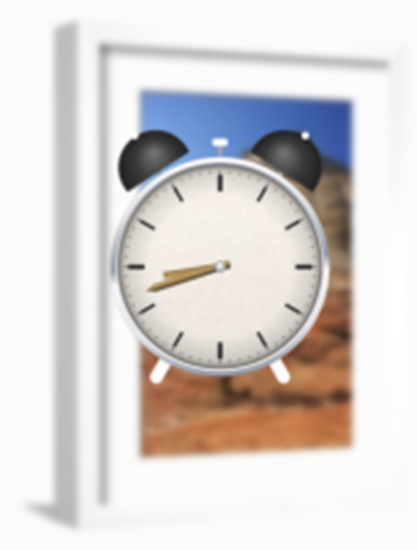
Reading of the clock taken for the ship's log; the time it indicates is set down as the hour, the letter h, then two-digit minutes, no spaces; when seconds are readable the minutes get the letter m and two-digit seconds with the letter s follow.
8h42
